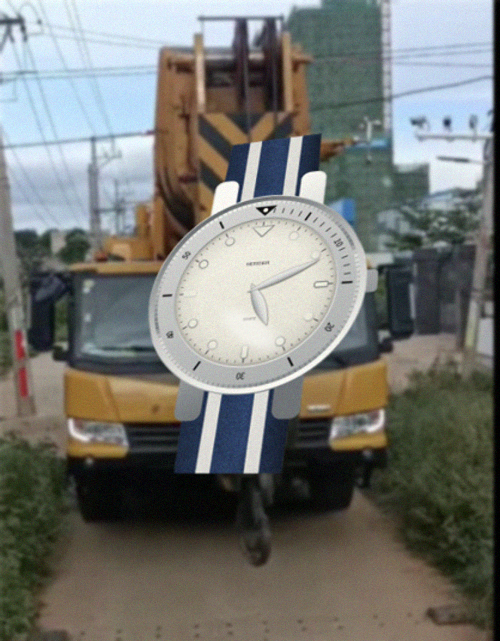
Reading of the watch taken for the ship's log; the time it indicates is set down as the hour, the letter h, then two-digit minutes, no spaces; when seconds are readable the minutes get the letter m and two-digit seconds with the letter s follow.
5h11
